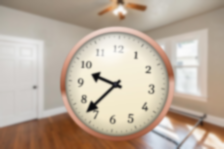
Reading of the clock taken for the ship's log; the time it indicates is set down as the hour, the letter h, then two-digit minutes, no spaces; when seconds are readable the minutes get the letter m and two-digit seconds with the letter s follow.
9h37
